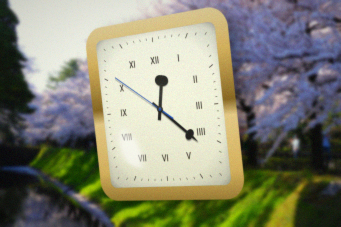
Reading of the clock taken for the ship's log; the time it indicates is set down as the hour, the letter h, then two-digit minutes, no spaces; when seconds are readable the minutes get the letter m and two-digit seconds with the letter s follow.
12h21m51s
